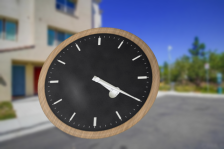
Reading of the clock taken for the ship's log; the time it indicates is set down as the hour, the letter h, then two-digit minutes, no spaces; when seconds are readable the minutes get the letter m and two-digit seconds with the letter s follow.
4h20
